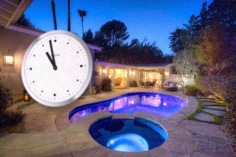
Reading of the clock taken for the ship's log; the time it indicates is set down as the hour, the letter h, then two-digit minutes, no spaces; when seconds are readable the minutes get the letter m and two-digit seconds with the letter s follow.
10h58
